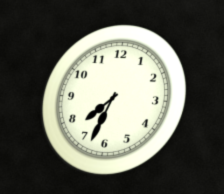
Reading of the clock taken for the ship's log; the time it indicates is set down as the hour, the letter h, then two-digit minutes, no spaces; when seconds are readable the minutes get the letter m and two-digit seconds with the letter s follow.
7h33
